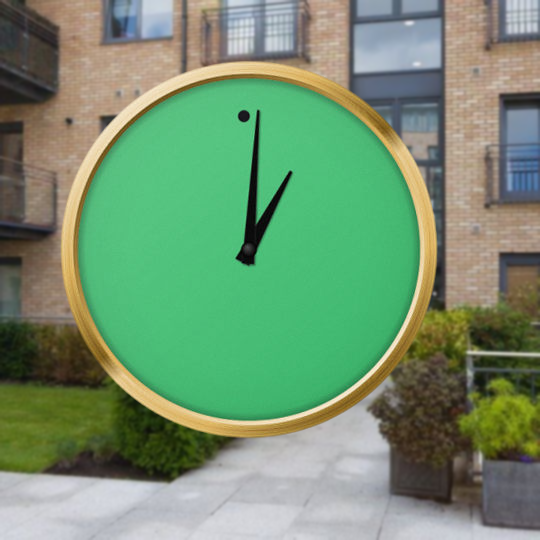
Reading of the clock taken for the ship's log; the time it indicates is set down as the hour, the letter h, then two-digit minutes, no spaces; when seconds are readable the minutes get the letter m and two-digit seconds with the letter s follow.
1h01
